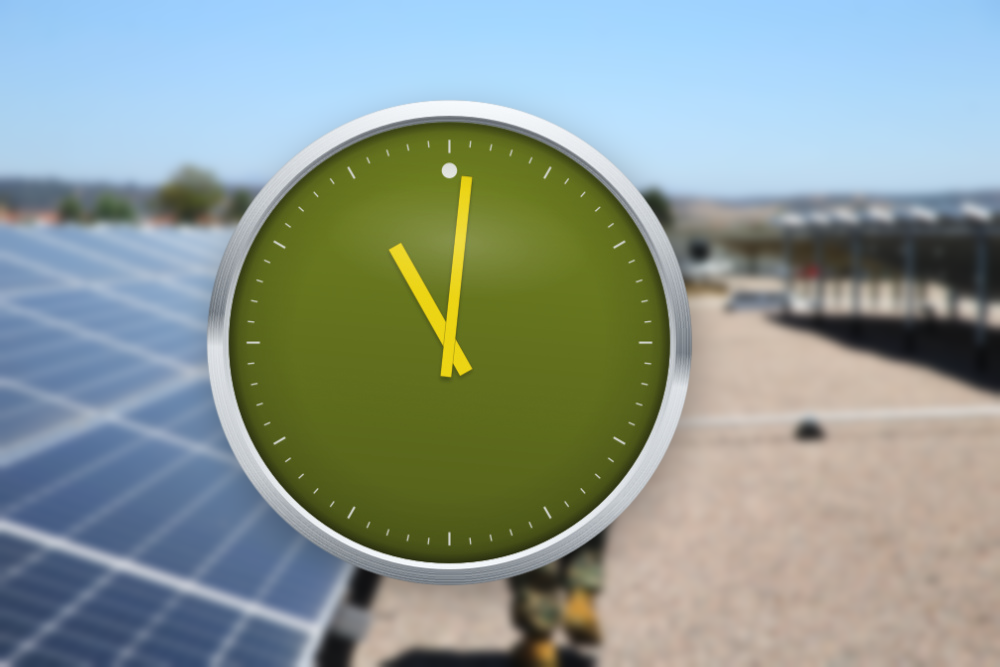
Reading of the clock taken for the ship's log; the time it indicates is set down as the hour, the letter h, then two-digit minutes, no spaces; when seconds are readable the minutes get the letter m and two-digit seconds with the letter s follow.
11h01
